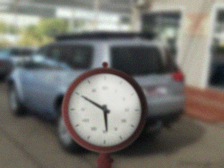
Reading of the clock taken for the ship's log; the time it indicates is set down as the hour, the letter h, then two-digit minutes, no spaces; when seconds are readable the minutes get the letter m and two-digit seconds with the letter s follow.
5h50
